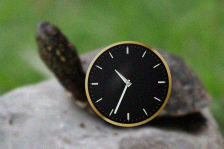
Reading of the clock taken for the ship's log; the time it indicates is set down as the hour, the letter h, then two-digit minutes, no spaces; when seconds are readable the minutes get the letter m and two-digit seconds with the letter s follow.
10h34
